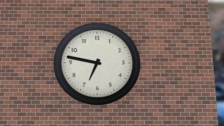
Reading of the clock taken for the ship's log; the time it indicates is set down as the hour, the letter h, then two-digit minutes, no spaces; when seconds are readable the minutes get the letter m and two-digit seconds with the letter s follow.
6h47
